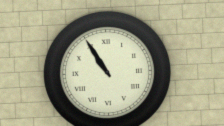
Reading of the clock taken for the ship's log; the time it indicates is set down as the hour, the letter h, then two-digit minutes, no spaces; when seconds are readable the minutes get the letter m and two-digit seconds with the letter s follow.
10h55
